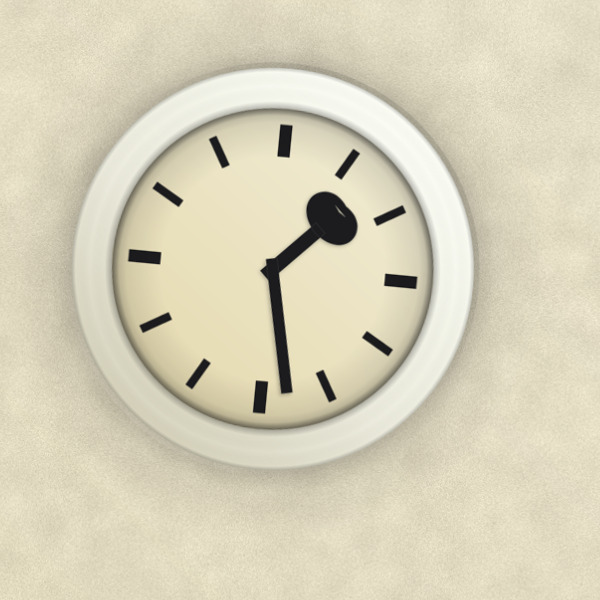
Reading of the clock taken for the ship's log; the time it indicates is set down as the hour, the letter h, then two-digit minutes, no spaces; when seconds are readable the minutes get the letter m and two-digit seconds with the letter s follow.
1h28
